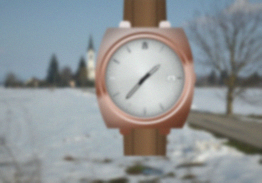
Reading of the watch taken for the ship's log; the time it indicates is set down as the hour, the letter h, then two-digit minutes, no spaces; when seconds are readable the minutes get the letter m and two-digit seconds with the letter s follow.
1h37
